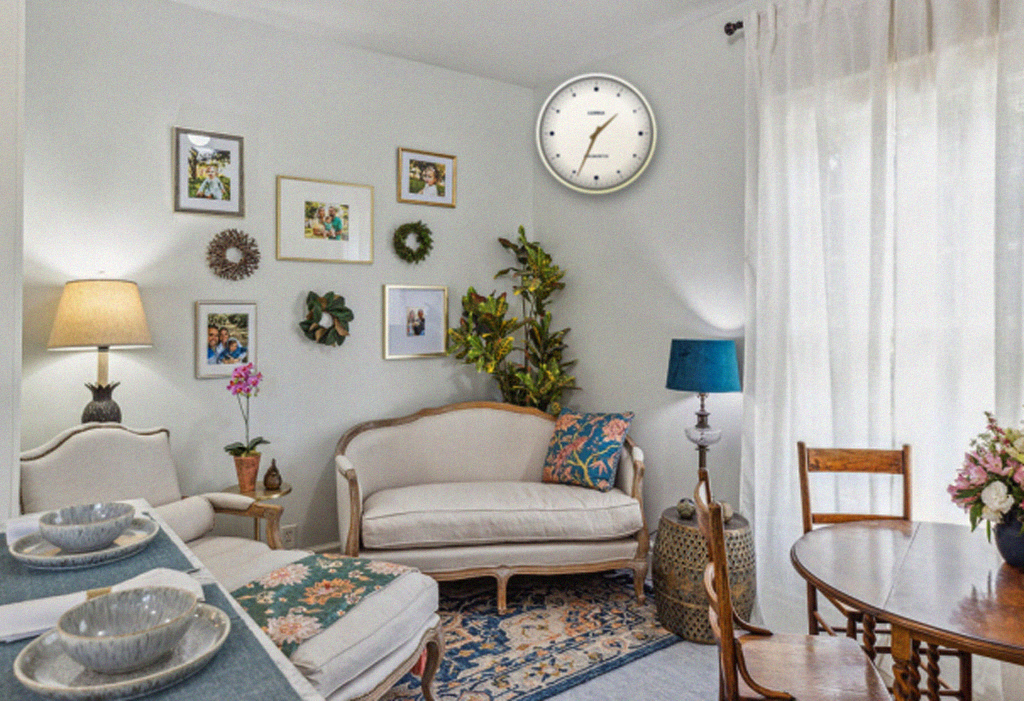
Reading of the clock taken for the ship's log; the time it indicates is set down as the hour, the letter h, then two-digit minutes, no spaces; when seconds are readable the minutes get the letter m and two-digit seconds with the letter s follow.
1h34
